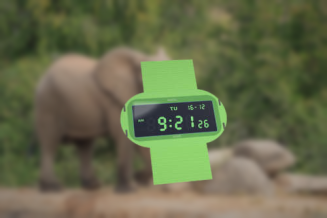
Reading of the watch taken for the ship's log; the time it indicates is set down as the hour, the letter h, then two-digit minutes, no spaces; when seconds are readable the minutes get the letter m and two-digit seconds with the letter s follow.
9h21m26s
